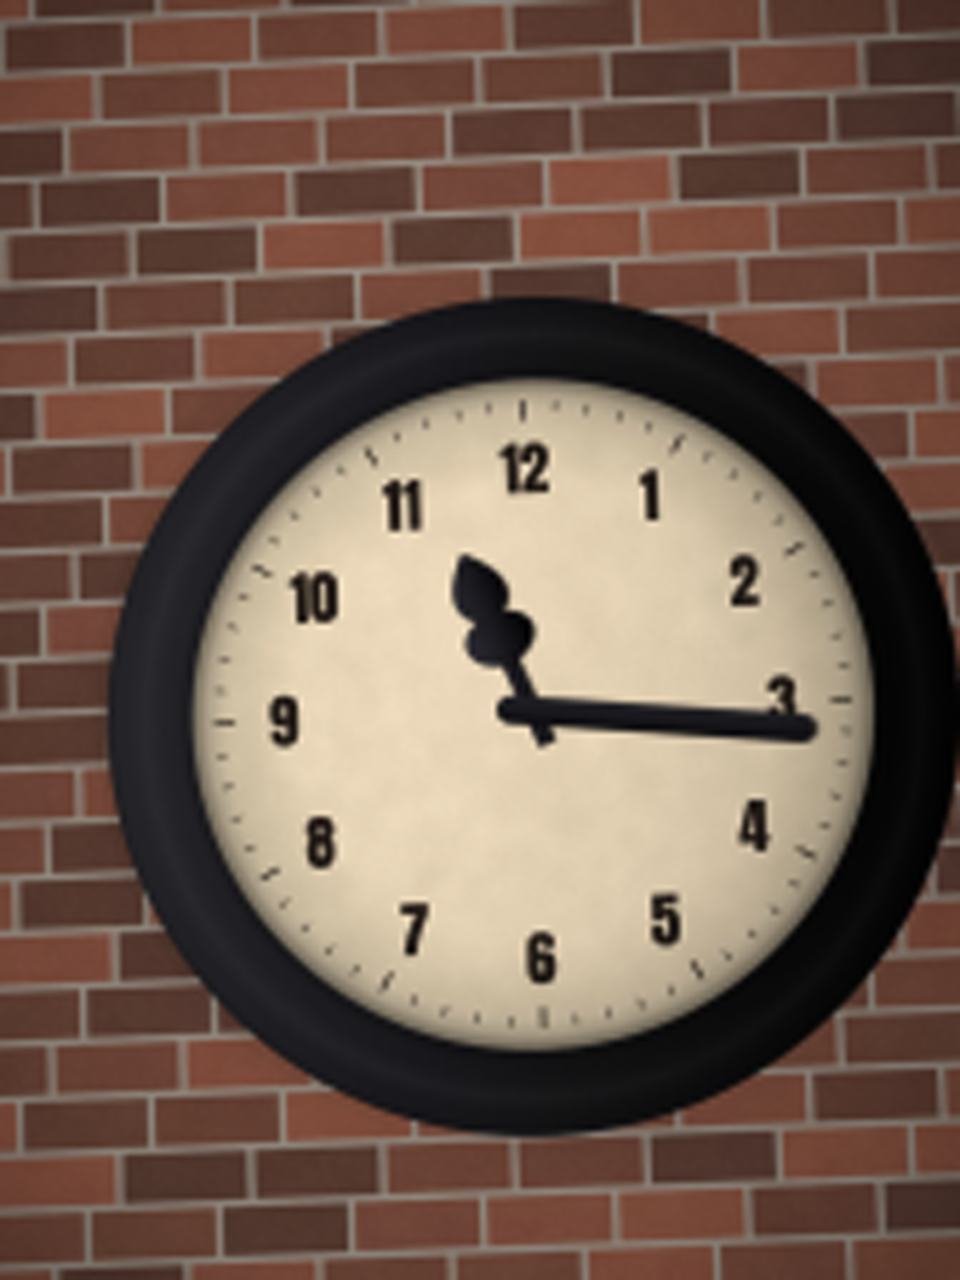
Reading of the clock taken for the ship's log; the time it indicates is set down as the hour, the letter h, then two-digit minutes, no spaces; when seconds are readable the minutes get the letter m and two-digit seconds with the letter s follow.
11h16
